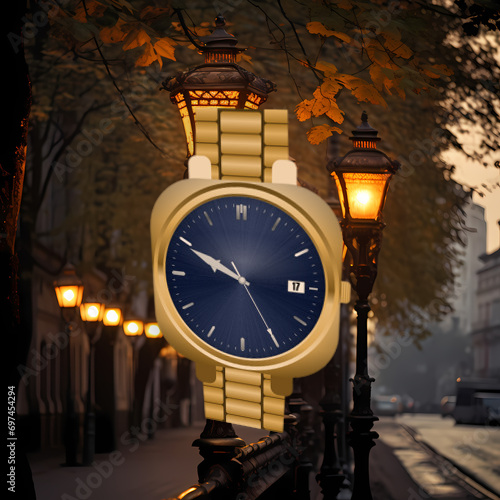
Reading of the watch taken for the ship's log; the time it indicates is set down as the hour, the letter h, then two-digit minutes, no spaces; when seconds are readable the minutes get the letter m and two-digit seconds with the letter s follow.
9h49m25s
